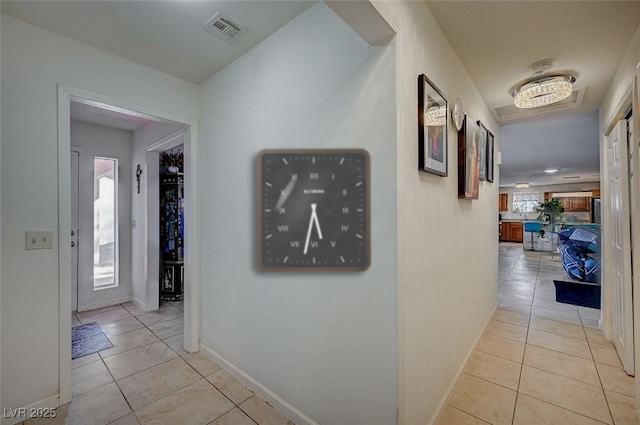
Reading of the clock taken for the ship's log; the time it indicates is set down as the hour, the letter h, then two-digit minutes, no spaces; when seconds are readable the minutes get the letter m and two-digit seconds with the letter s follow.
5h32
